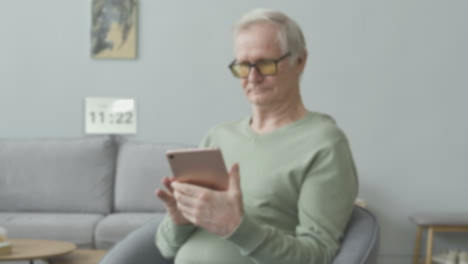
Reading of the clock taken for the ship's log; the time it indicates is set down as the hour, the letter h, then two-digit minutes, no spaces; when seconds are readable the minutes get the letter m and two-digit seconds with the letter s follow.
11h22
